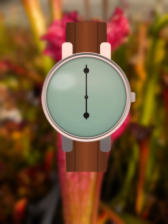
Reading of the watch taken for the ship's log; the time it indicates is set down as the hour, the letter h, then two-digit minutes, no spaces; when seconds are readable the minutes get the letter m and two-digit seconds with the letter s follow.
6h00
